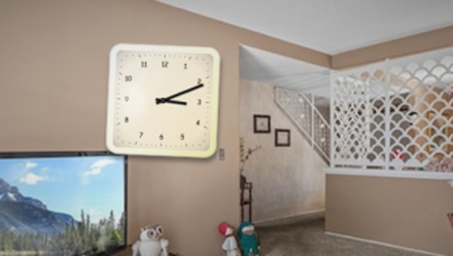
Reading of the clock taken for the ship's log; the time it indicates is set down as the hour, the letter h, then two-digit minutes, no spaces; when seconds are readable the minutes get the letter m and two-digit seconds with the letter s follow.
3h11
